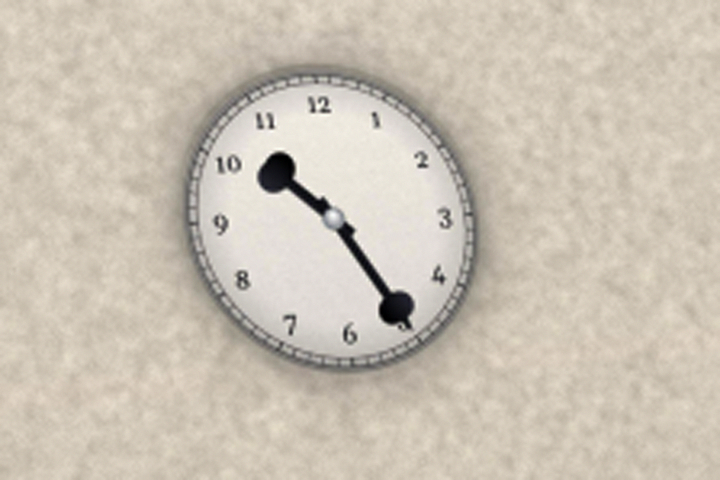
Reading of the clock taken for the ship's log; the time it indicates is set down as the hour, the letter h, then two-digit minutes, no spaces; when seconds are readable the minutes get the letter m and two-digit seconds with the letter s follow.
10h25
